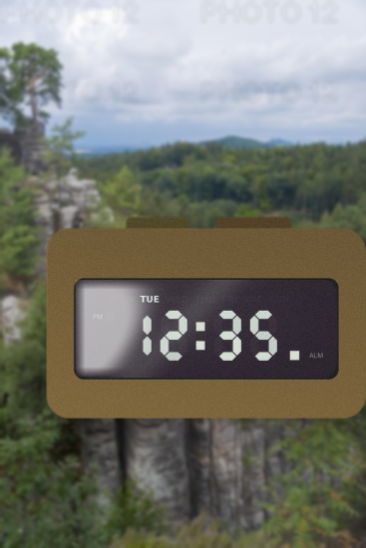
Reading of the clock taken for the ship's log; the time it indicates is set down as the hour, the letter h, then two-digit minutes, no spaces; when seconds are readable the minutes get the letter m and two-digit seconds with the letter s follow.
12h35
